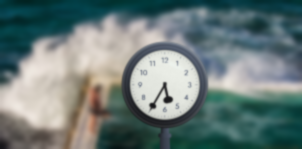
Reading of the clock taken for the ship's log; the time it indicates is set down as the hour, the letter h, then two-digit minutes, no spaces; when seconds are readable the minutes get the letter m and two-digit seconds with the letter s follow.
5h35
